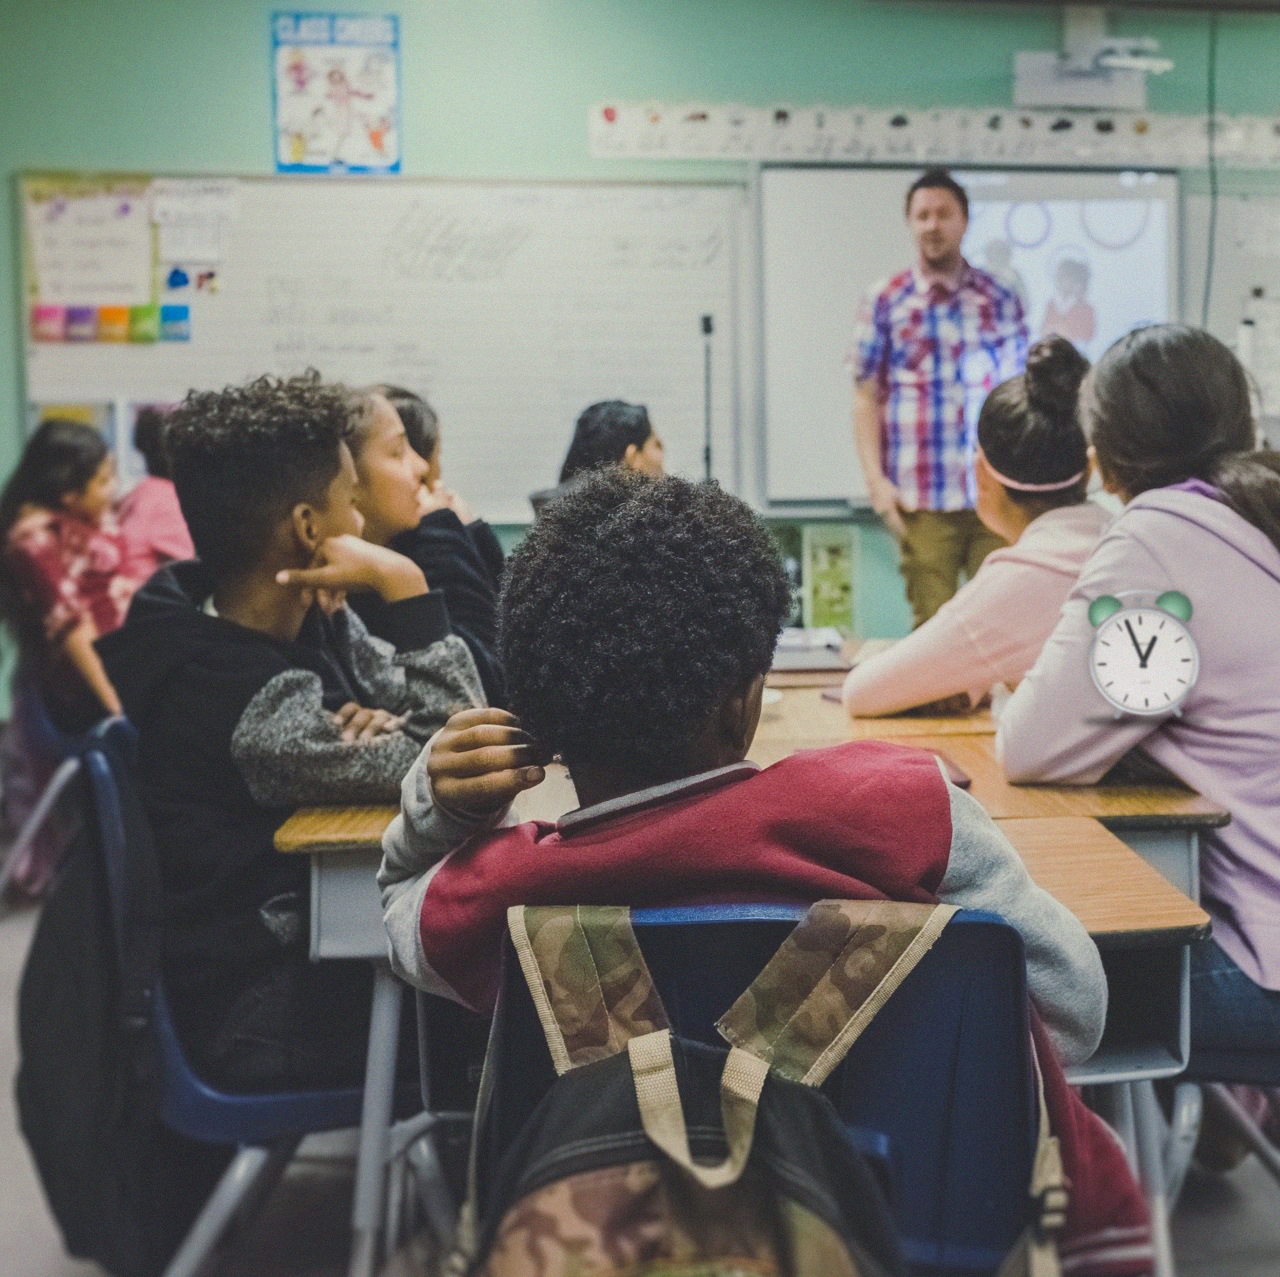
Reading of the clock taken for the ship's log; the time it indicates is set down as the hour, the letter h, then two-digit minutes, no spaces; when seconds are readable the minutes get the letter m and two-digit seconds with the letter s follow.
12h57
